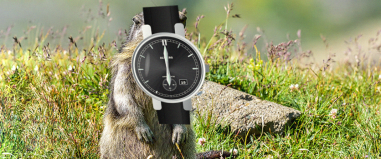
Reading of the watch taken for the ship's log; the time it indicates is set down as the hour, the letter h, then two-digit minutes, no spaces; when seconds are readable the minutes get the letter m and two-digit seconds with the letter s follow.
6h00
